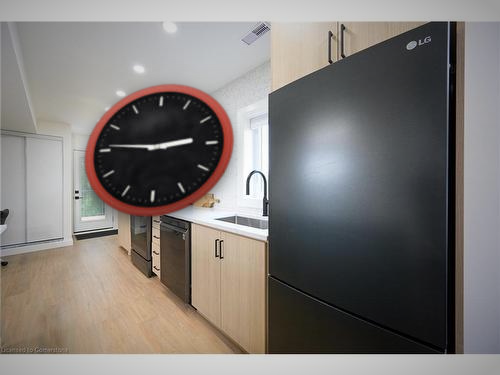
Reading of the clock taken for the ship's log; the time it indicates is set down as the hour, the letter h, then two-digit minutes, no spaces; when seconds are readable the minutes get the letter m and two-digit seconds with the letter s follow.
2h46
